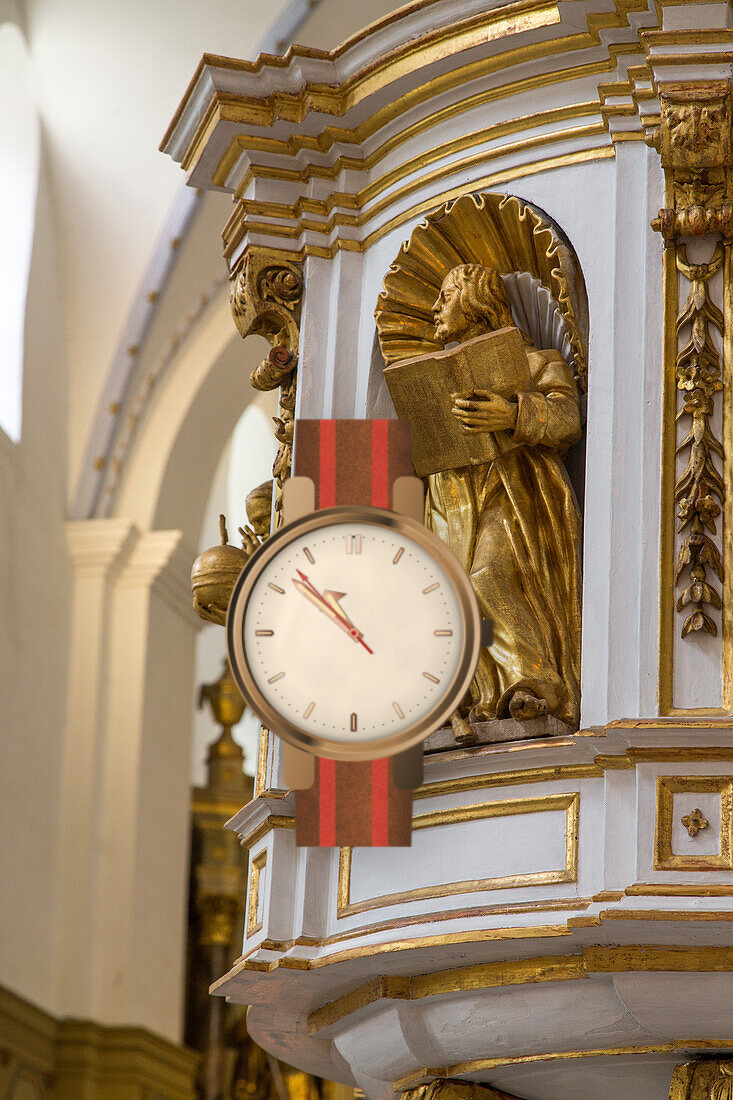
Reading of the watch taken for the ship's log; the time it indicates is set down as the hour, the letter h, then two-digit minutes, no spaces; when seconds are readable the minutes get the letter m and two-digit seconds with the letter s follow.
10h51m53s
